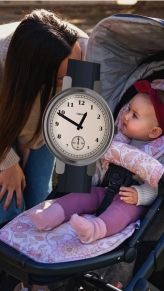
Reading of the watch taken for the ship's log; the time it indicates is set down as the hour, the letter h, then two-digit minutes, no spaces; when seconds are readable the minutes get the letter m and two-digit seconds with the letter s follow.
12h49
